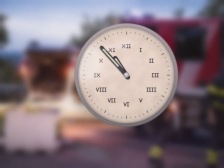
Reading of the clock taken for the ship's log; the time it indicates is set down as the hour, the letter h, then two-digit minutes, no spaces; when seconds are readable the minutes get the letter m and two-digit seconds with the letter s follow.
10h53
